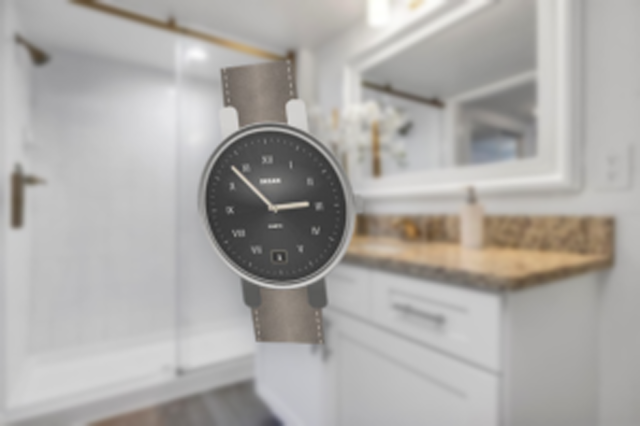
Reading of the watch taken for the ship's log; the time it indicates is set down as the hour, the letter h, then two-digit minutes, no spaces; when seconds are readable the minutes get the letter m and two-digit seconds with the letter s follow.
2h53
